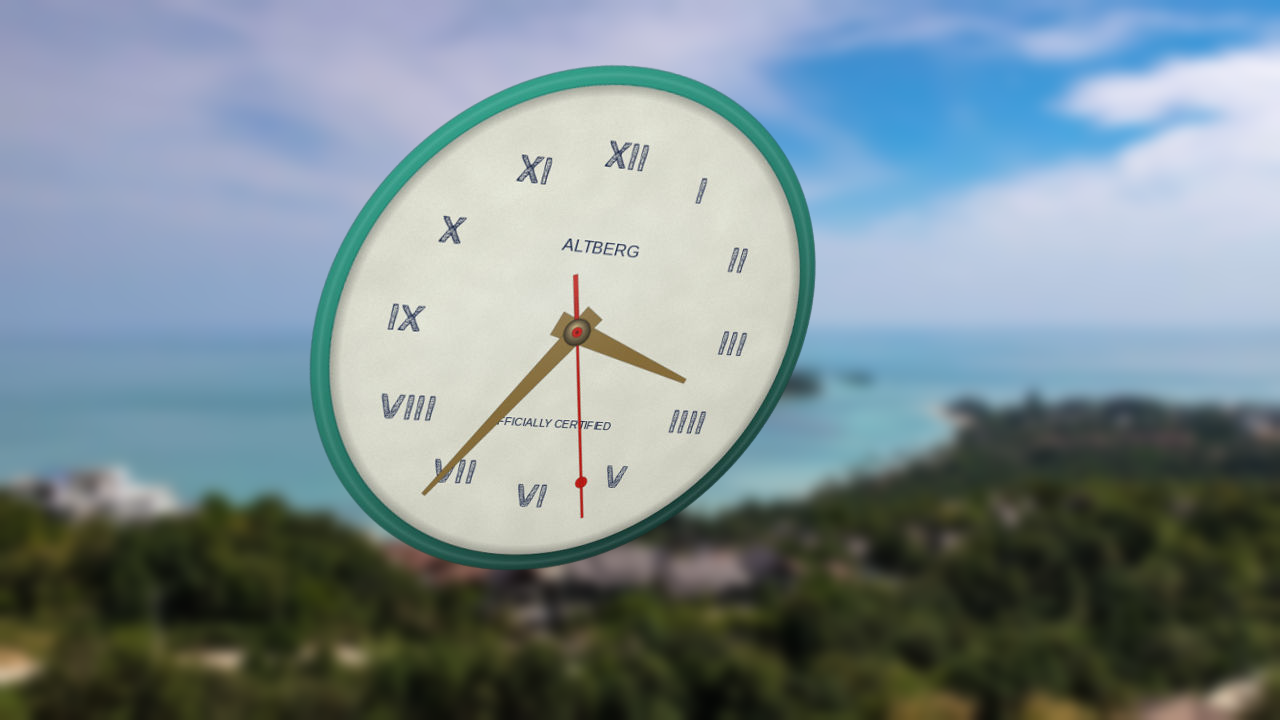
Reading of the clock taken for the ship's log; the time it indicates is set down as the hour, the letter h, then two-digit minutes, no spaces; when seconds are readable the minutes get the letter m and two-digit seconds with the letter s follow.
3h35m27s
